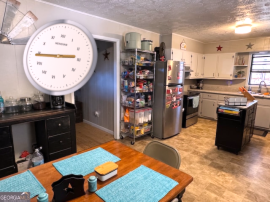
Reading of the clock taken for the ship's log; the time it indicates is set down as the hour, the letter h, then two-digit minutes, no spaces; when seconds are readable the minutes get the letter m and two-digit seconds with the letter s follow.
2h44
